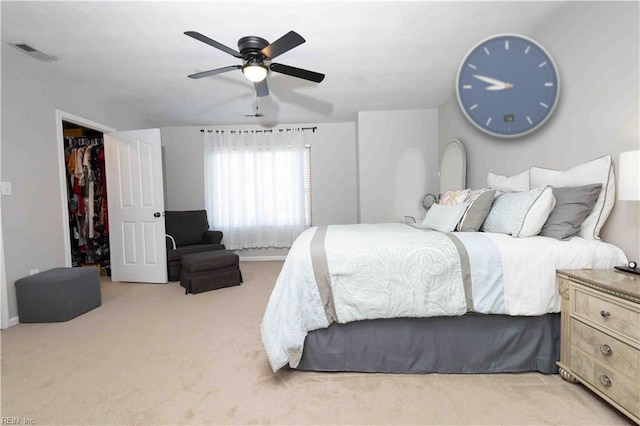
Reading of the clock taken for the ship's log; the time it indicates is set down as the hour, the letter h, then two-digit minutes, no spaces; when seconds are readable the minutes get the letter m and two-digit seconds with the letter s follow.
8h48
